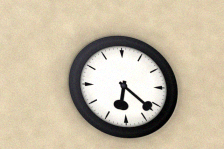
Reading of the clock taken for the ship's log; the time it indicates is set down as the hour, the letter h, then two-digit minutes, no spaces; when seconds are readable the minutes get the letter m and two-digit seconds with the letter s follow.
6h22
